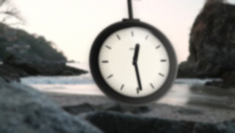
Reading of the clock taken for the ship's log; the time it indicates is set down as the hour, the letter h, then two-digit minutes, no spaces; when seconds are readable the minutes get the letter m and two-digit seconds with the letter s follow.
12h29
